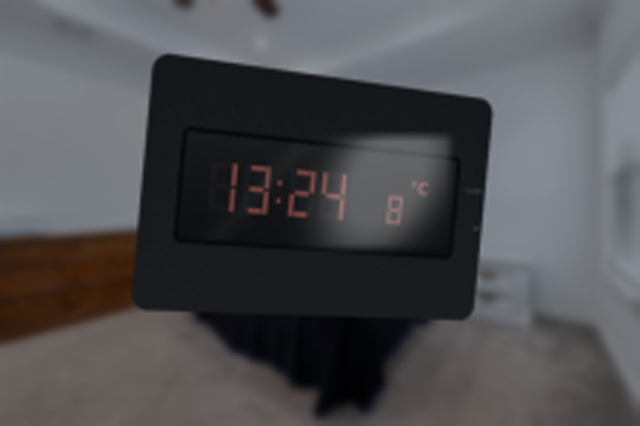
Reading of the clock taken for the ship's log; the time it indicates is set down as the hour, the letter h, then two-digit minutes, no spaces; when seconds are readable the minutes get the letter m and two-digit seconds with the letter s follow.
13h24
